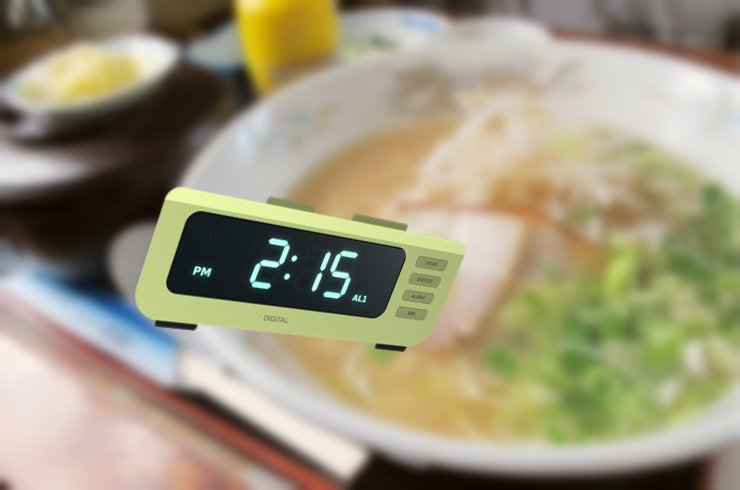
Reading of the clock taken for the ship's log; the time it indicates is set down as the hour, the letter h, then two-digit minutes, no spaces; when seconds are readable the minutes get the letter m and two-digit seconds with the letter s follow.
2h15
